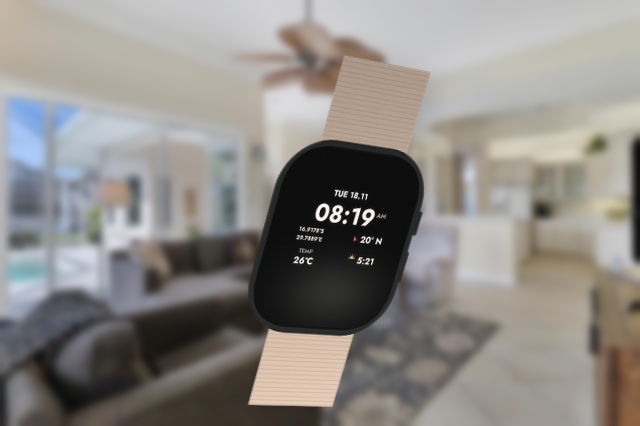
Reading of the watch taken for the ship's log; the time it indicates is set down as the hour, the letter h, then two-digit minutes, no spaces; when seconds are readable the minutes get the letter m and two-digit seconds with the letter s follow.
8h19
